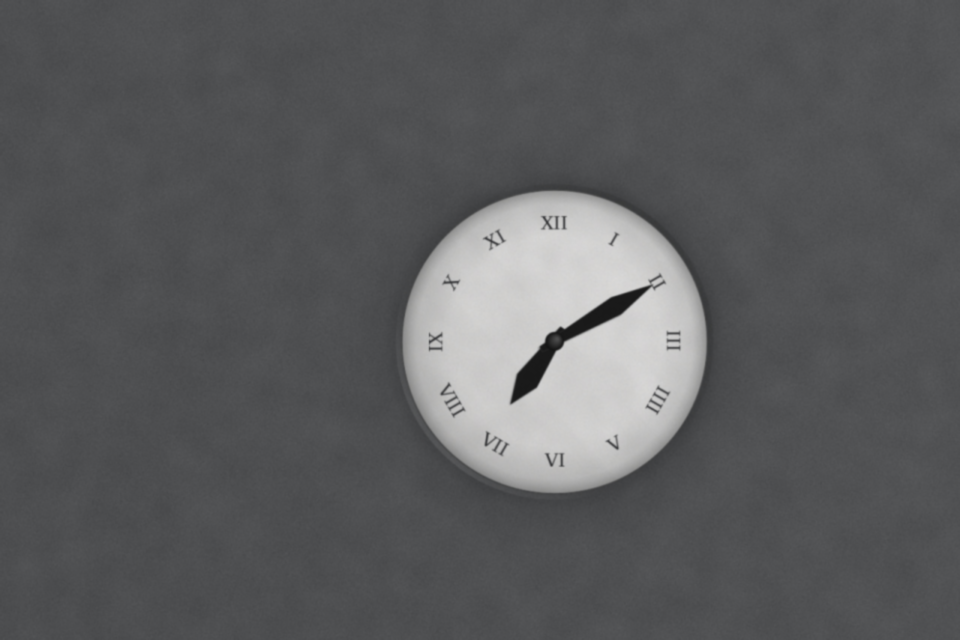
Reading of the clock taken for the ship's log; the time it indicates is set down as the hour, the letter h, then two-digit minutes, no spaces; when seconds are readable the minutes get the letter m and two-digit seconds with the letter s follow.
7h10
